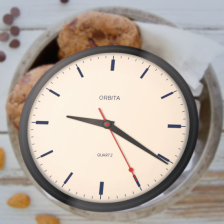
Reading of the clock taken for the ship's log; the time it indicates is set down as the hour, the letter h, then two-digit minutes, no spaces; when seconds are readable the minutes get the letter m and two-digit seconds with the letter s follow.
9h20m25s
